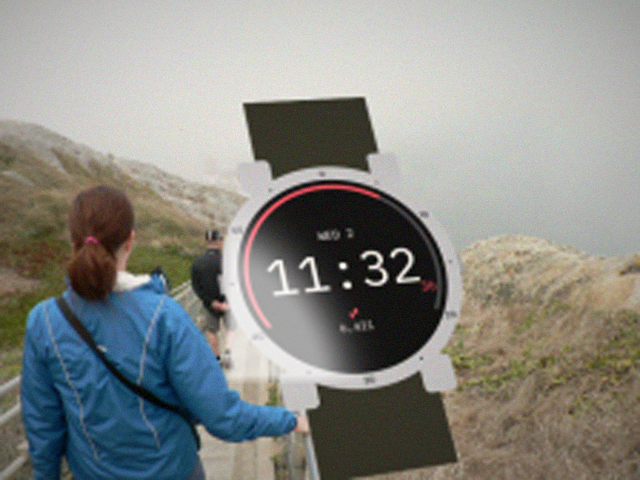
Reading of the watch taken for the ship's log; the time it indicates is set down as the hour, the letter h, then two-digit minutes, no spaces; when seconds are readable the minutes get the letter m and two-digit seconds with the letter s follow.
11h32
